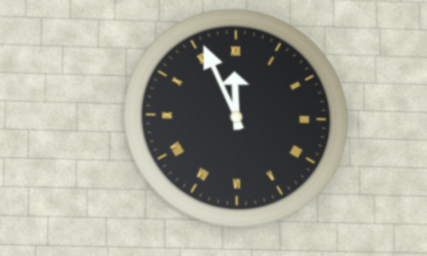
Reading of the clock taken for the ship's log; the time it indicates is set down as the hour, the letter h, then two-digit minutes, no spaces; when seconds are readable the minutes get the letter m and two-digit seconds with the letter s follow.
11h56
